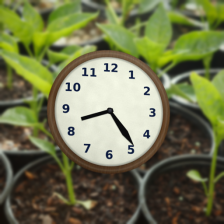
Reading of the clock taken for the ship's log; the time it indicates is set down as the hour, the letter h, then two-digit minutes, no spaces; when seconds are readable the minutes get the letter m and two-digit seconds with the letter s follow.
8h24
